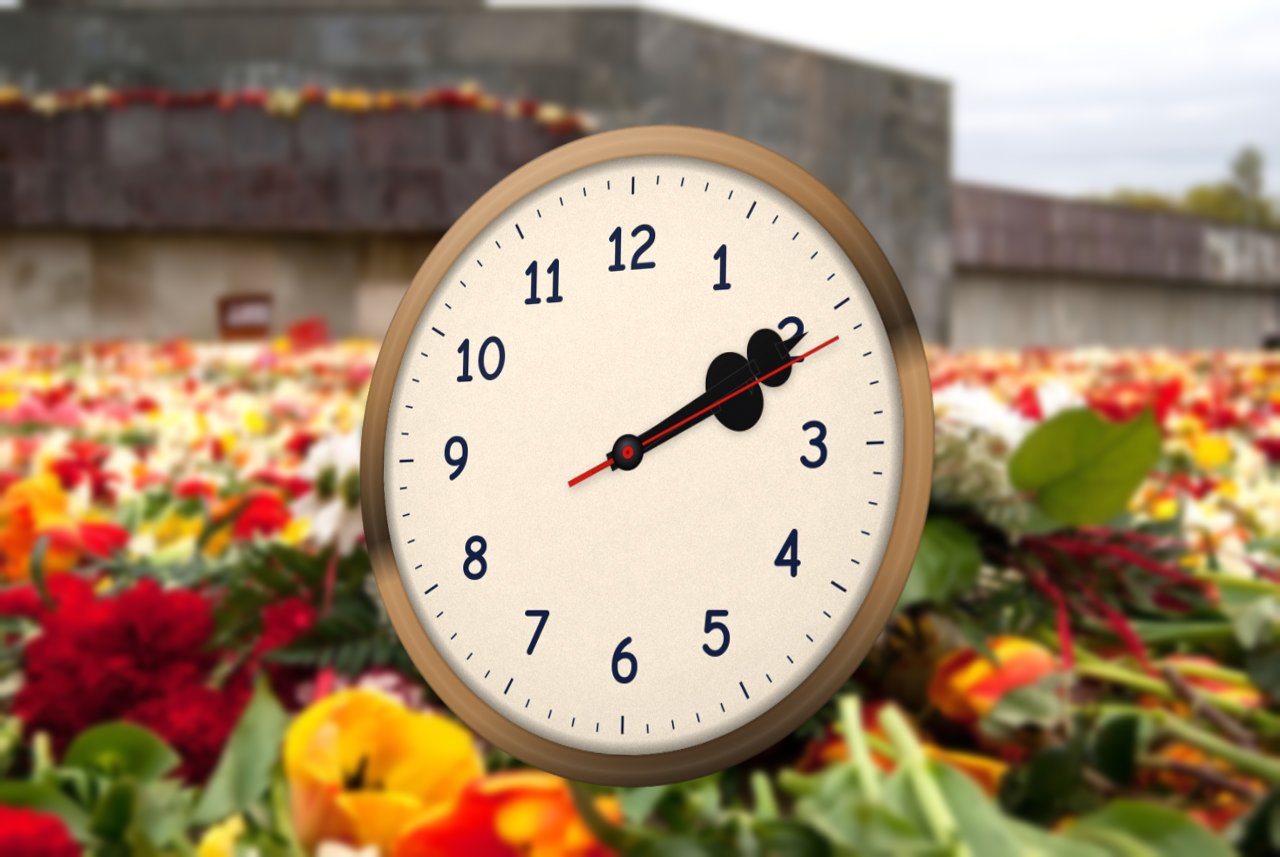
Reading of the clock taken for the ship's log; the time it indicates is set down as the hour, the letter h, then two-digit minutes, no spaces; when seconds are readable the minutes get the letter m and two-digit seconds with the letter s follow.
2h10m11s
